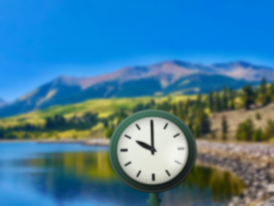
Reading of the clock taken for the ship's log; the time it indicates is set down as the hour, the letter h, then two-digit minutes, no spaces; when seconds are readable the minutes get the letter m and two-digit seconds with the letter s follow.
10h00
